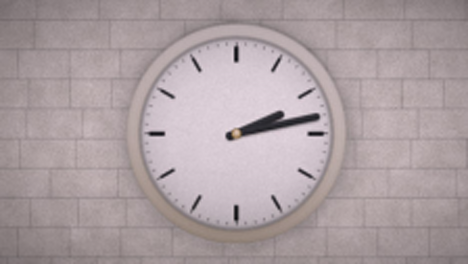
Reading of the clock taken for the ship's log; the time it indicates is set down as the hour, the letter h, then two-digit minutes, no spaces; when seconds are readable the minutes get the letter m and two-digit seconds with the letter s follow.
2h13
